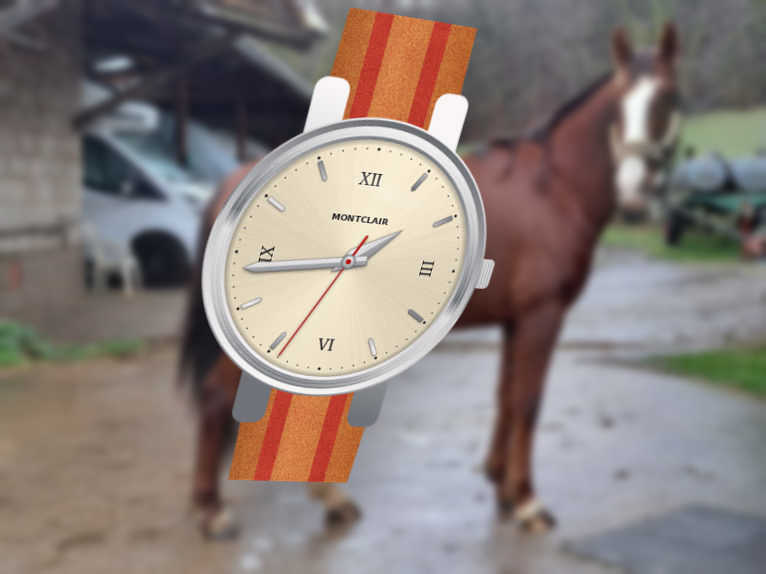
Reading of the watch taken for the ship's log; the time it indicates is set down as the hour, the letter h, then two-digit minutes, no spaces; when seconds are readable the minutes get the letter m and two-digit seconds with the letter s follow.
1h43m34s
